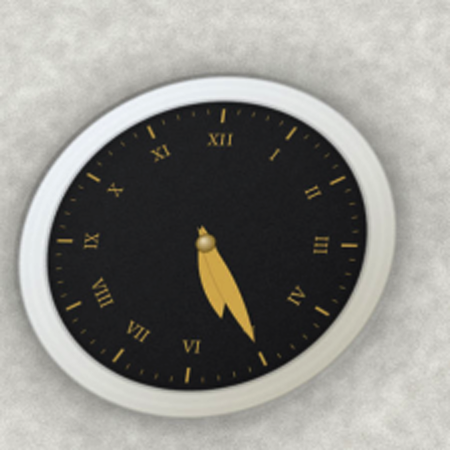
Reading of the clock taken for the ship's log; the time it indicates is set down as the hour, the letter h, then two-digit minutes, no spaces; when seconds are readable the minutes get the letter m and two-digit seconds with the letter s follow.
5h25
